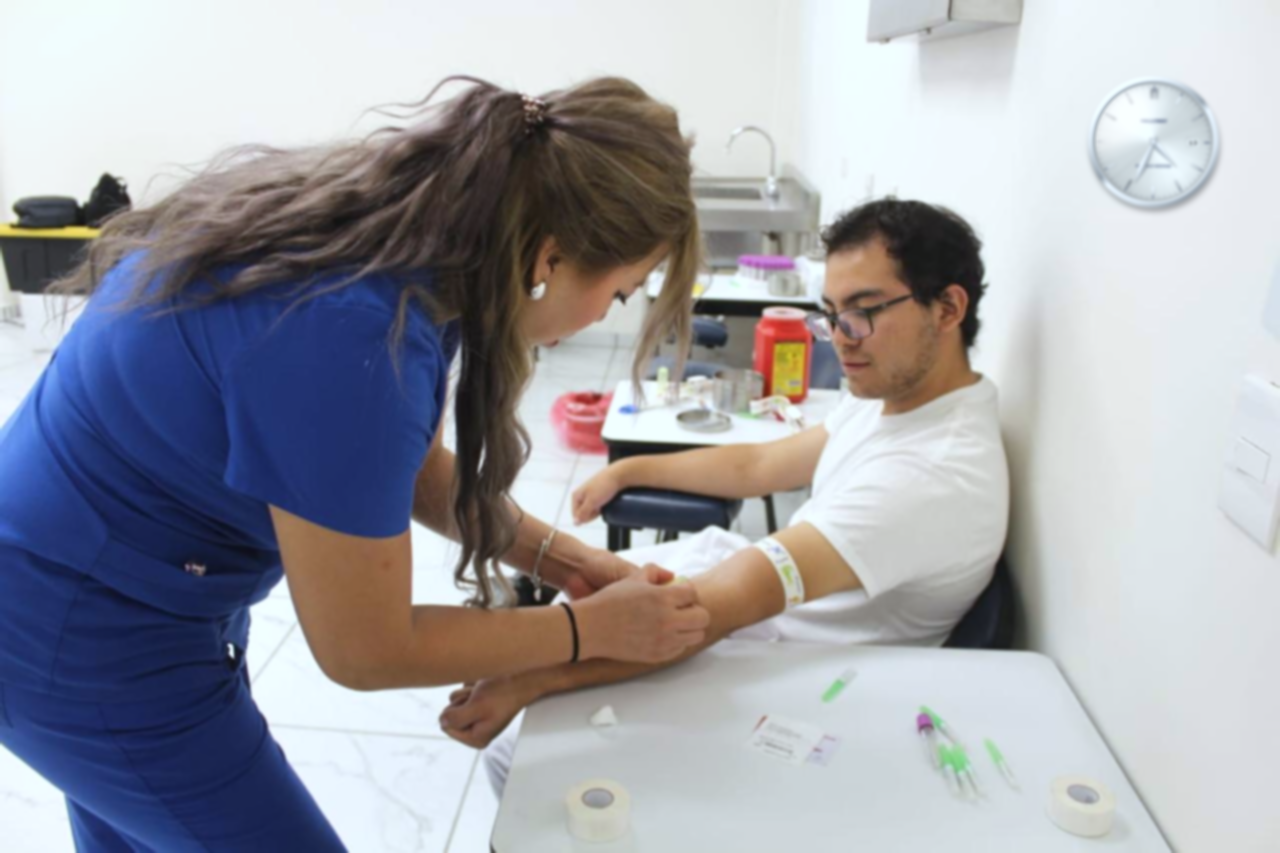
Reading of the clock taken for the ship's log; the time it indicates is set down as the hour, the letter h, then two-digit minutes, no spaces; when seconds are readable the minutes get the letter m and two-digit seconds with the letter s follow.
4h34
